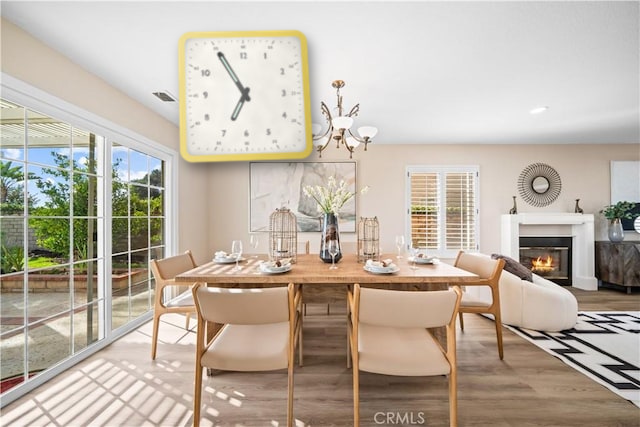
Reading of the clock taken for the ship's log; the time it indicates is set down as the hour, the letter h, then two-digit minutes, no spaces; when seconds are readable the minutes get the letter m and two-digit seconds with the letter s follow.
6h55
